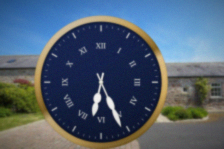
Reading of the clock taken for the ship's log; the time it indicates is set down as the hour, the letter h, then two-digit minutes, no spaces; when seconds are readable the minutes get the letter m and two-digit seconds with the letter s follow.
6h26
